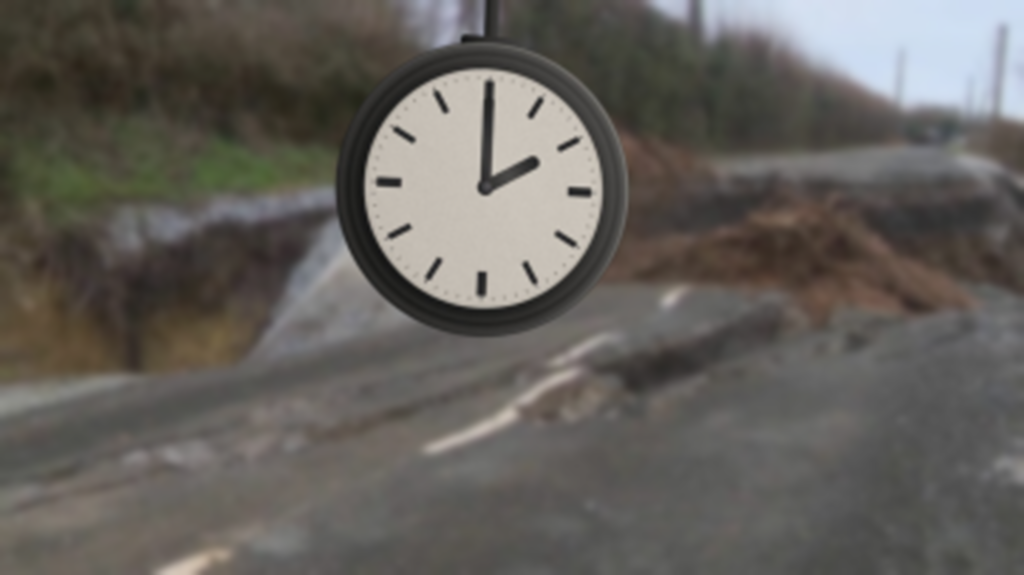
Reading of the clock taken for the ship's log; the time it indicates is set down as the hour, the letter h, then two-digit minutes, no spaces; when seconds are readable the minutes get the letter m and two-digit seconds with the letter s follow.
2h00
